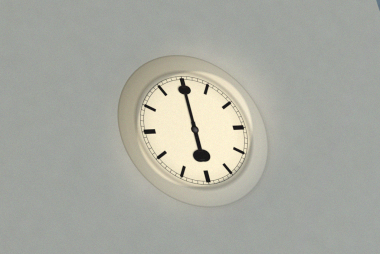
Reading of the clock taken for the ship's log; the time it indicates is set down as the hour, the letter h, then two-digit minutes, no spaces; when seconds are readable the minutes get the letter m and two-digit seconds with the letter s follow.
6h00
